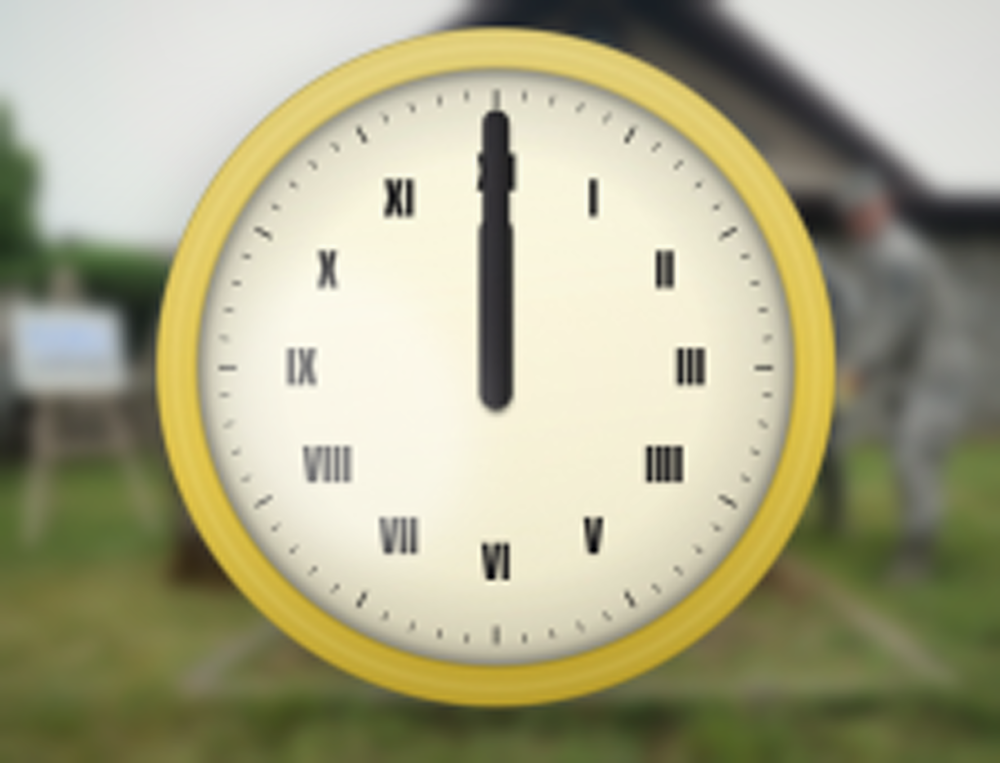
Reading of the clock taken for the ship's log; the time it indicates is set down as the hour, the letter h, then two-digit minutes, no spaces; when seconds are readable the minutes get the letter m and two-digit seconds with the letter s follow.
12h00
